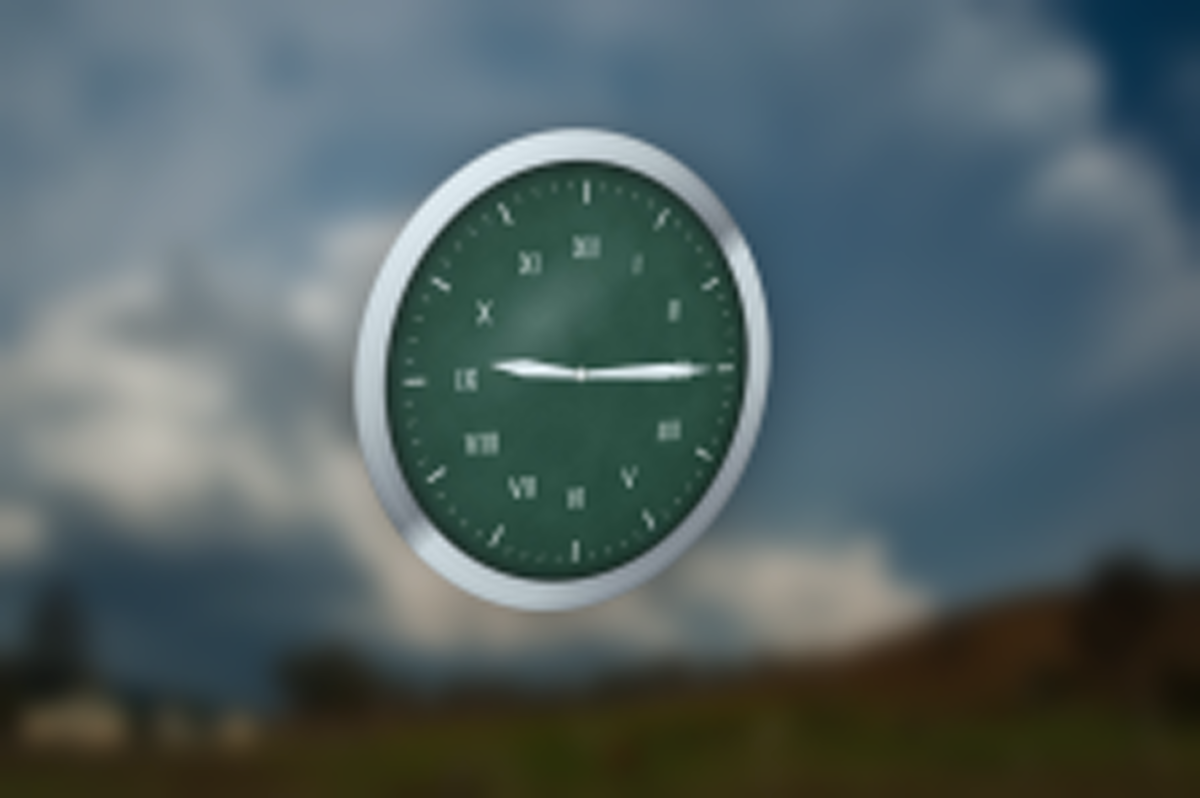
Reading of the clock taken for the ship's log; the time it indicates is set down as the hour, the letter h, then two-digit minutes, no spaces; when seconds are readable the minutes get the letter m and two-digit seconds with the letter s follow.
9h15
